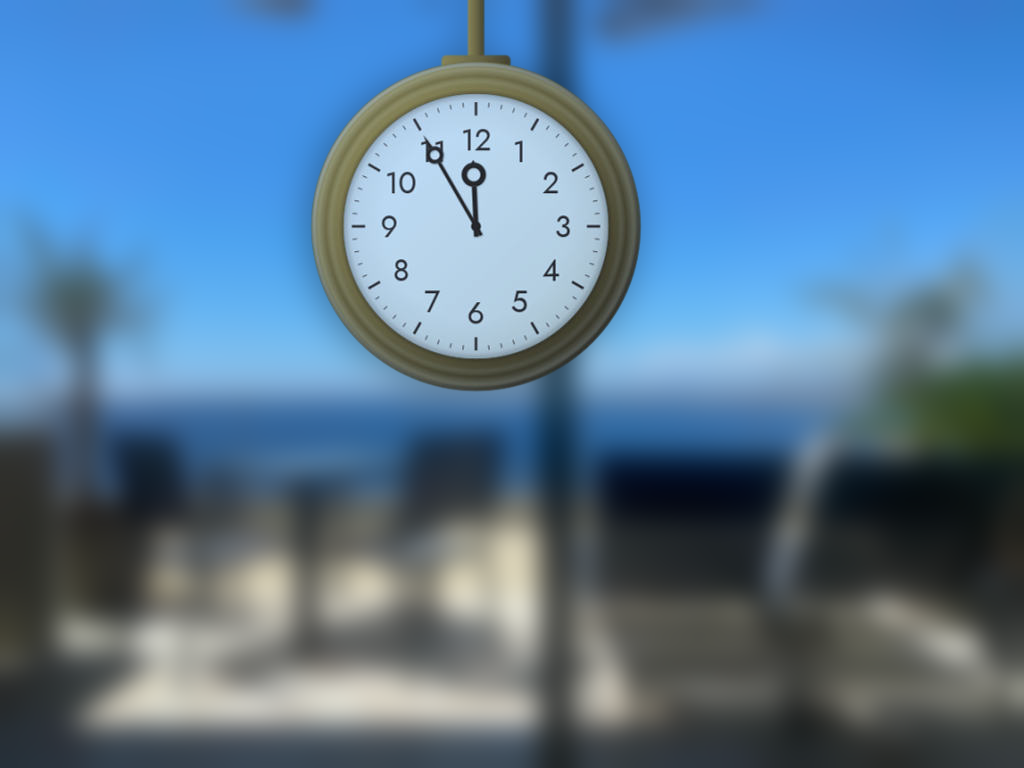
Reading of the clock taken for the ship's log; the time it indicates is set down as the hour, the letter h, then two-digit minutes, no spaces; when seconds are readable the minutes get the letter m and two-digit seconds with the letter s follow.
11h55
